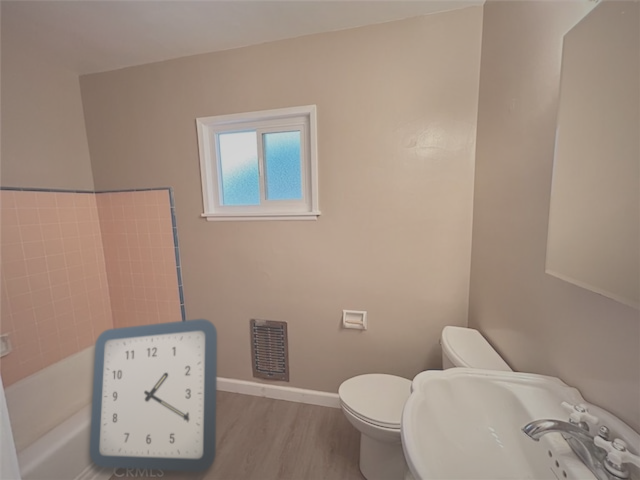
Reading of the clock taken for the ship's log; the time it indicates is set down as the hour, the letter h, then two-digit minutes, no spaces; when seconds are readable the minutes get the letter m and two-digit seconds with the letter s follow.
1h20
